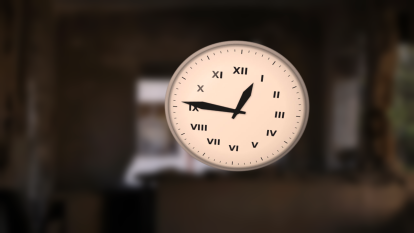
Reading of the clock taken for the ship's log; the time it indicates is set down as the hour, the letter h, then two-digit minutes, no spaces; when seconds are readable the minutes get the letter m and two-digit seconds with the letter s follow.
12h46
